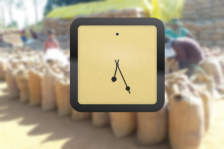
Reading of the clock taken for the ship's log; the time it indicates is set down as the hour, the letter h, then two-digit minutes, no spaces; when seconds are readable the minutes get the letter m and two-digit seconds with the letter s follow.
6h26
